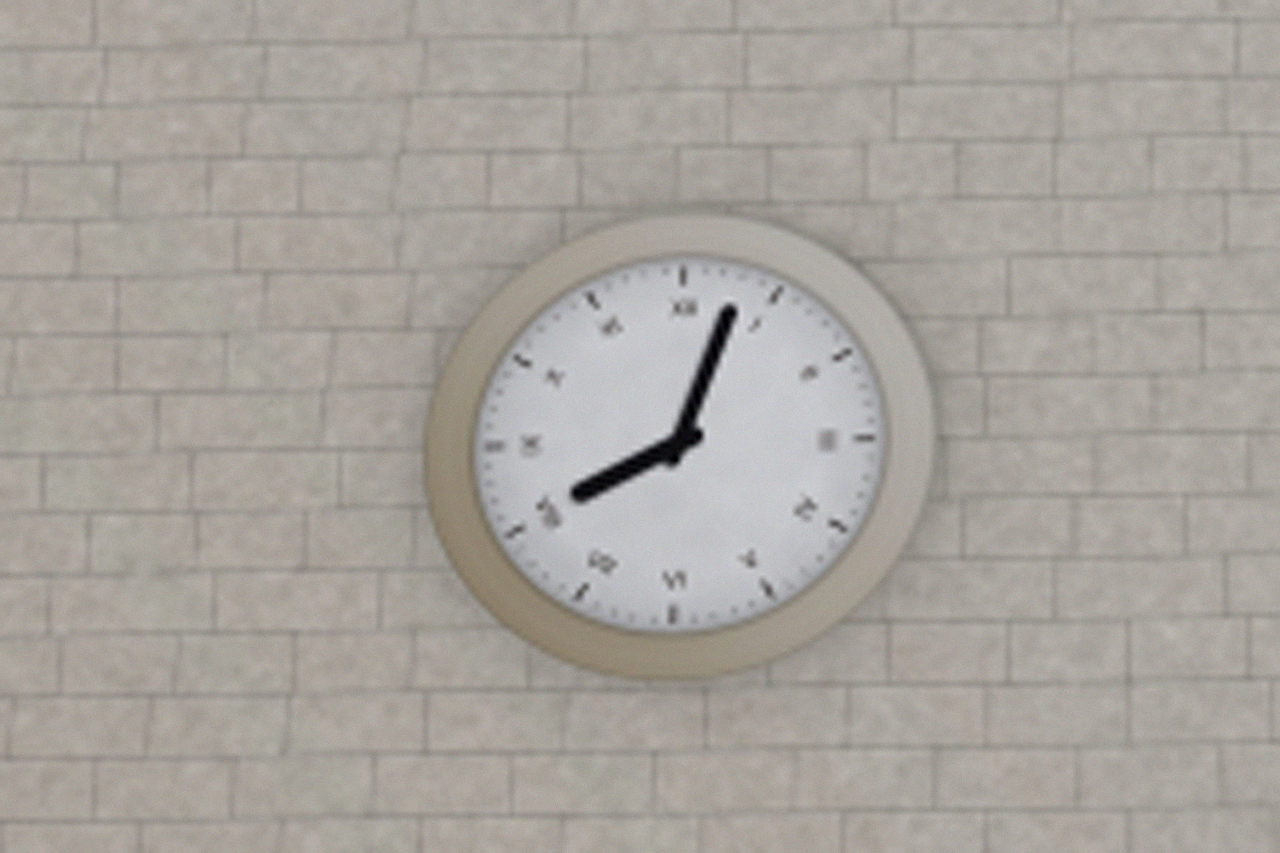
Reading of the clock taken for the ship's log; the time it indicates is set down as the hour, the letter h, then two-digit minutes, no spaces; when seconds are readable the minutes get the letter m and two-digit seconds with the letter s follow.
8h03
